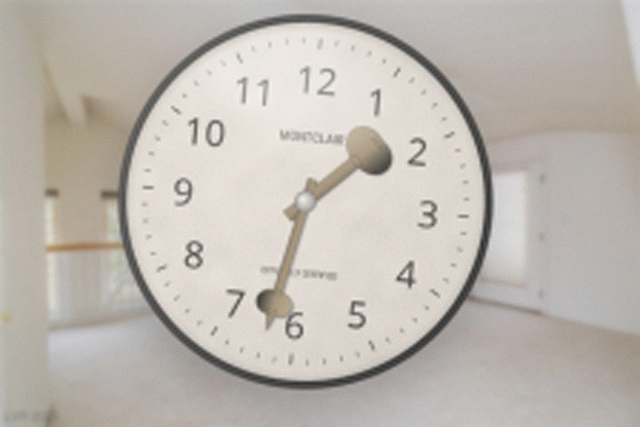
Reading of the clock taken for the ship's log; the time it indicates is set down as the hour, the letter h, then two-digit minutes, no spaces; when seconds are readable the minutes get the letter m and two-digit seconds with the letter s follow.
1h32
